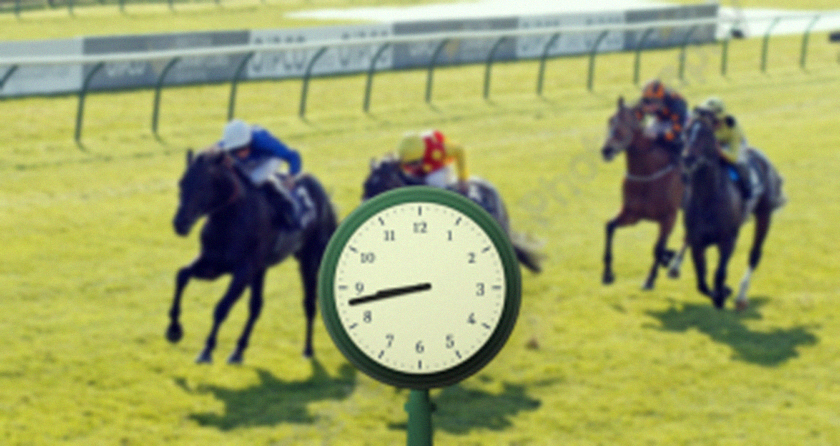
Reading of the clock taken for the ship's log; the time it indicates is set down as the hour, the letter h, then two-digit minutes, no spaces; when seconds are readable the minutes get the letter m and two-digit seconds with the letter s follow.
8h43
